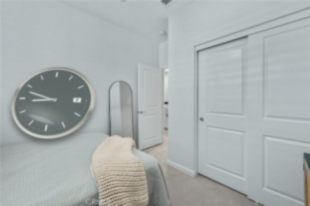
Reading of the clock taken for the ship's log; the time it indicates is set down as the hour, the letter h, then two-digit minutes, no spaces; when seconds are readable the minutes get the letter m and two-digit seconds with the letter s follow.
8h48
